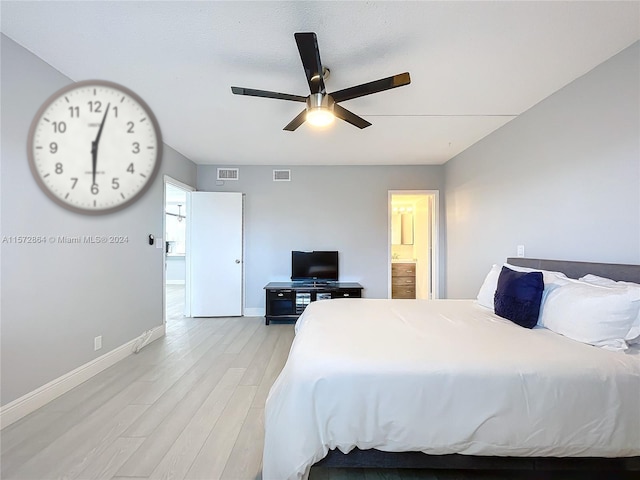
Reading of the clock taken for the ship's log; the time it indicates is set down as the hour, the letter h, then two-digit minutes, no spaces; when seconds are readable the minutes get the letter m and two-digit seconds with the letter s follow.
6h03
